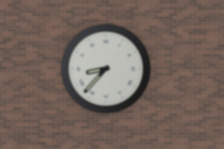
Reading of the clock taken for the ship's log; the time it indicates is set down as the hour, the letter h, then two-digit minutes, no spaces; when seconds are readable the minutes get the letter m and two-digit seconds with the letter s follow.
8h37
